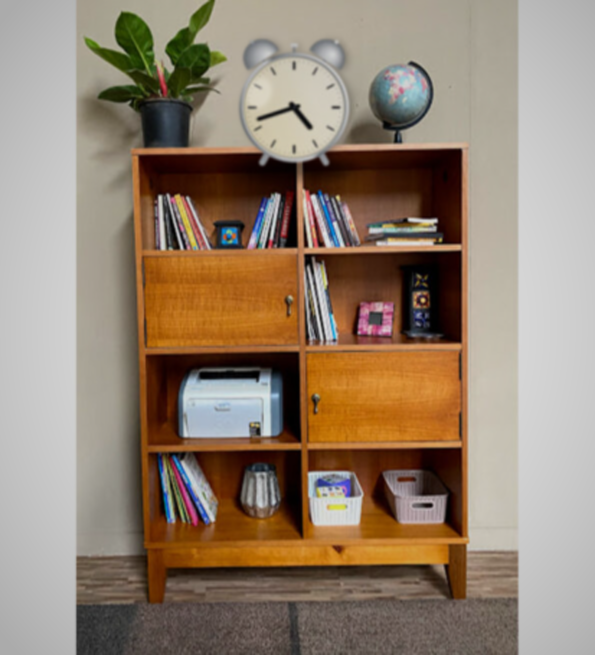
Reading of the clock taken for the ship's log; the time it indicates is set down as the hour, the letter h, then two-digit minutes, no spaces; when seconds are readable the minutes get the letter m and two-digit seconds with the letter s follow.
4h42
